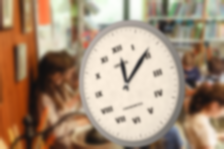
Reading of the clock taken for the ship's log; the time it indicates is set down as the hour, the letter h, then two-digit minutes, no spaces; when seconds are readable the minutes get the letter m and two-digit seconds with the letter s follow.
12h09
